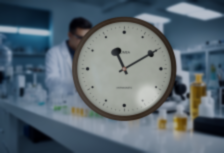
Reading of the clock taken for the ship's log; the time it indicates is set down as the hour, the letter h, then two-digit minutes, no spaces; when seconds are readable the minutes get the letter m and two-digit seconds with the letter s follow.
11h10
